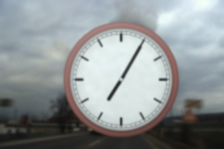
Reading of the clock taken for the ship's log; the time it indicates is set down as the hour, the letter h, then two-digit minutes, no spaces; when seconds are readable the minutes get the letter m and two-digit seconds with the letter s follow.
7h05
